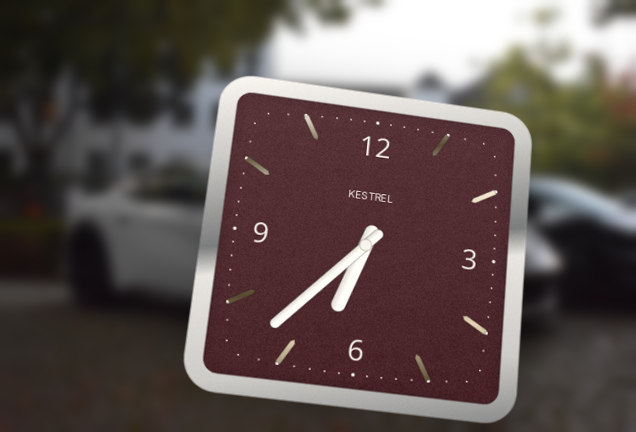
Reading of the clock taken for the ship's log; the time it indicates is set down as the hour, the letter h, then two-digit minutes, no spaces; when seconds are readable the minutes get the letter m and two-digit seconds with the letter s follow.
6h37
